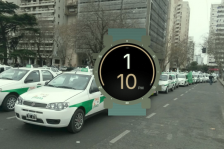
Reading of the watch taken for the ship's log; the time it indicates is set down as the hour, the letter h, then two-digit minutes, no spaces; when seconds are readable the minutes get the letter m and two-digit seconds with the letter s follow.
1h10
